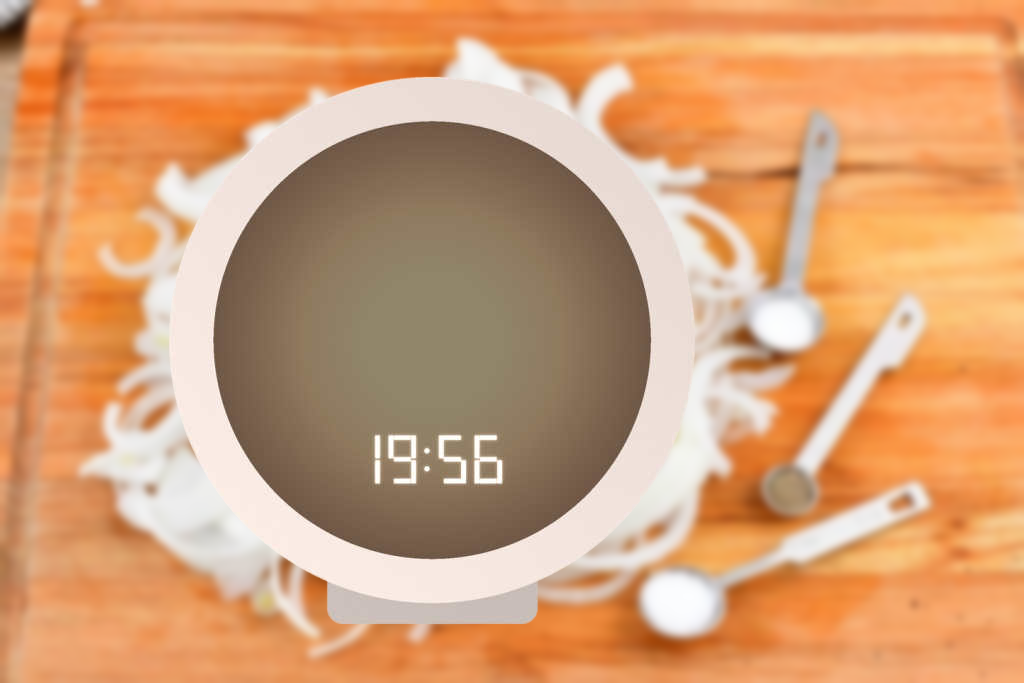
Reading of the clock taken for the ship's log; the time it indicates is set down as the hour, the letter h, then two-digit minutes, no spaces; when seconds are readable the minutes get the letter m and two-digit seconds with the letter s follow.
19h56
